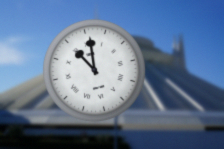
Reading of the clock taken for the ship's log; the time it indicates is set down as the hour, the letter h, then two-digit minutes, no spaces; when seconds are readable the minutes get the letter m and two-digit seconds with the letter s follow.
11h01
